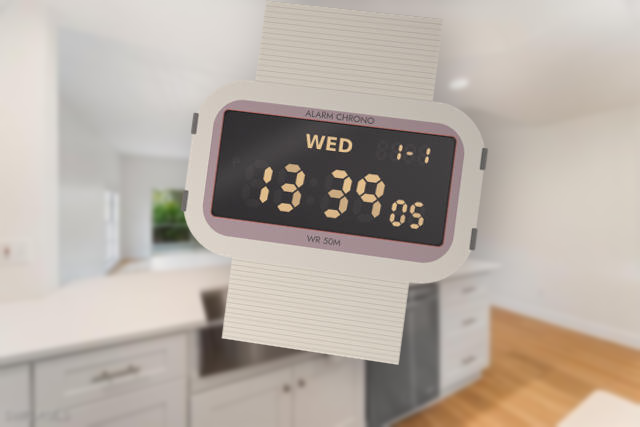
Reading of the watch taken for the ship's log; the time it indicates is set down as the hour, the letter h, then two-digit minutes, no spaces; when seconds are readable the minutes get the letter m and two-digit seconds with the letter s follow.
13h39m05s
